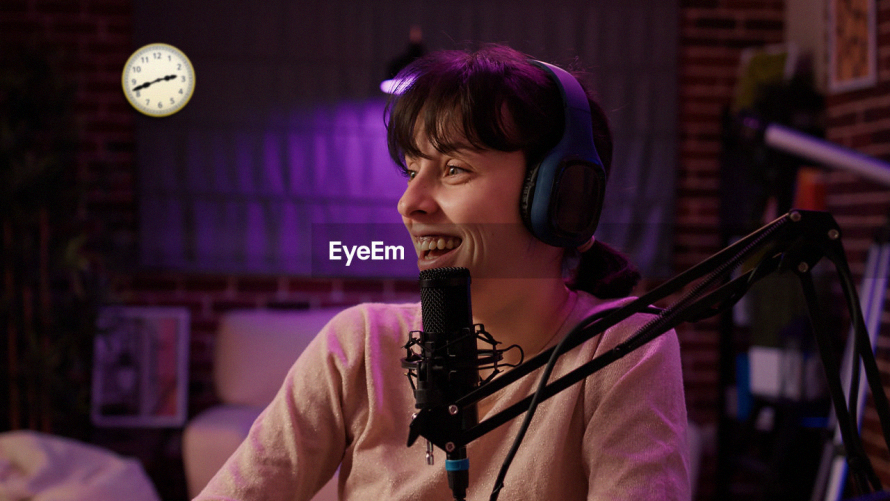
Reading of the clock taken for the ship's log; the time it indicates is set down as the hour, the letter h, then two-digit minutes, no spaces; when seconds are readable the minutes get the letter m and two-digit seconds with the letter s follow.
2h42
